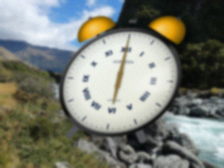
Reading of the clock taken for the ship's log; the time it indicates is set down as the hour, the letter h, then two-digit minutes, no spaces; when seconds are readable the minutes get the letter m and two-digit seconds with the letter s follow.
6h00
